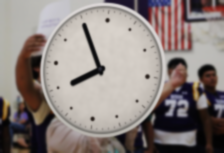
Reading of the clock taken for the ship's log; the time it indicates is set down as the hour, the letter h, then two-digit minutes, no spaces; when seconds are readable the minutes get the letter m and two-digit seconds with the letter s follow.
7h55
